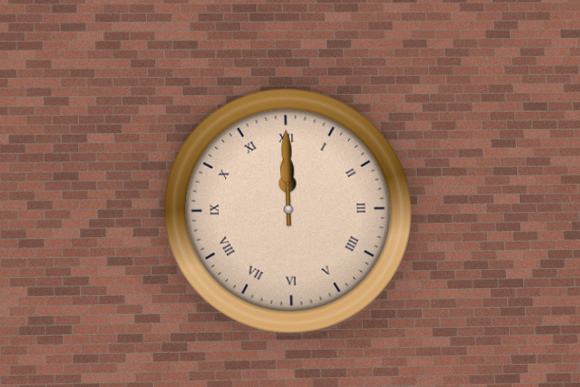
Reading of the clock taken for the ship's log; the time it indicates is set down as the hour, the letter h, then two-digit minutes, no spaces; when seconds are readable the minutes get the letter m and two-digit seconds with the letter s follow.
12h00
